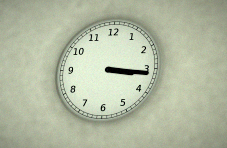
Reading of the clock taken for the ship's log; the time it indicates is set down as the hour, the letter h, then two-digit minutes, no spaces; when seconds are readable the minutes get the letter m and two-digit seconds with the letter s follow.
3h16
